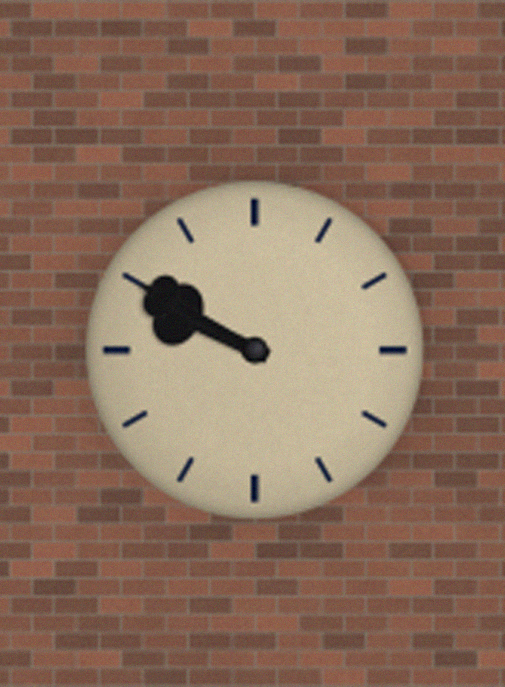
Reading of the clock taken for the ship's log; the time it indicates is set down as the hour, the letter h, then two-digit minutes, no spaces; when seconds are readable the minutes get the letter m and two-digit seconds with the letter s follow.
9h50
